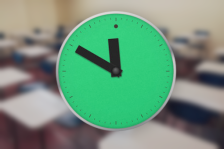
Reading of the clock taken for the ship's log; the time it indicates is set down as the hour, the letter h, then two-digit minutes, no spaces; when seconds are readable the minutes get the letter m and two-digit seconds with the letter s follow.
11h50
